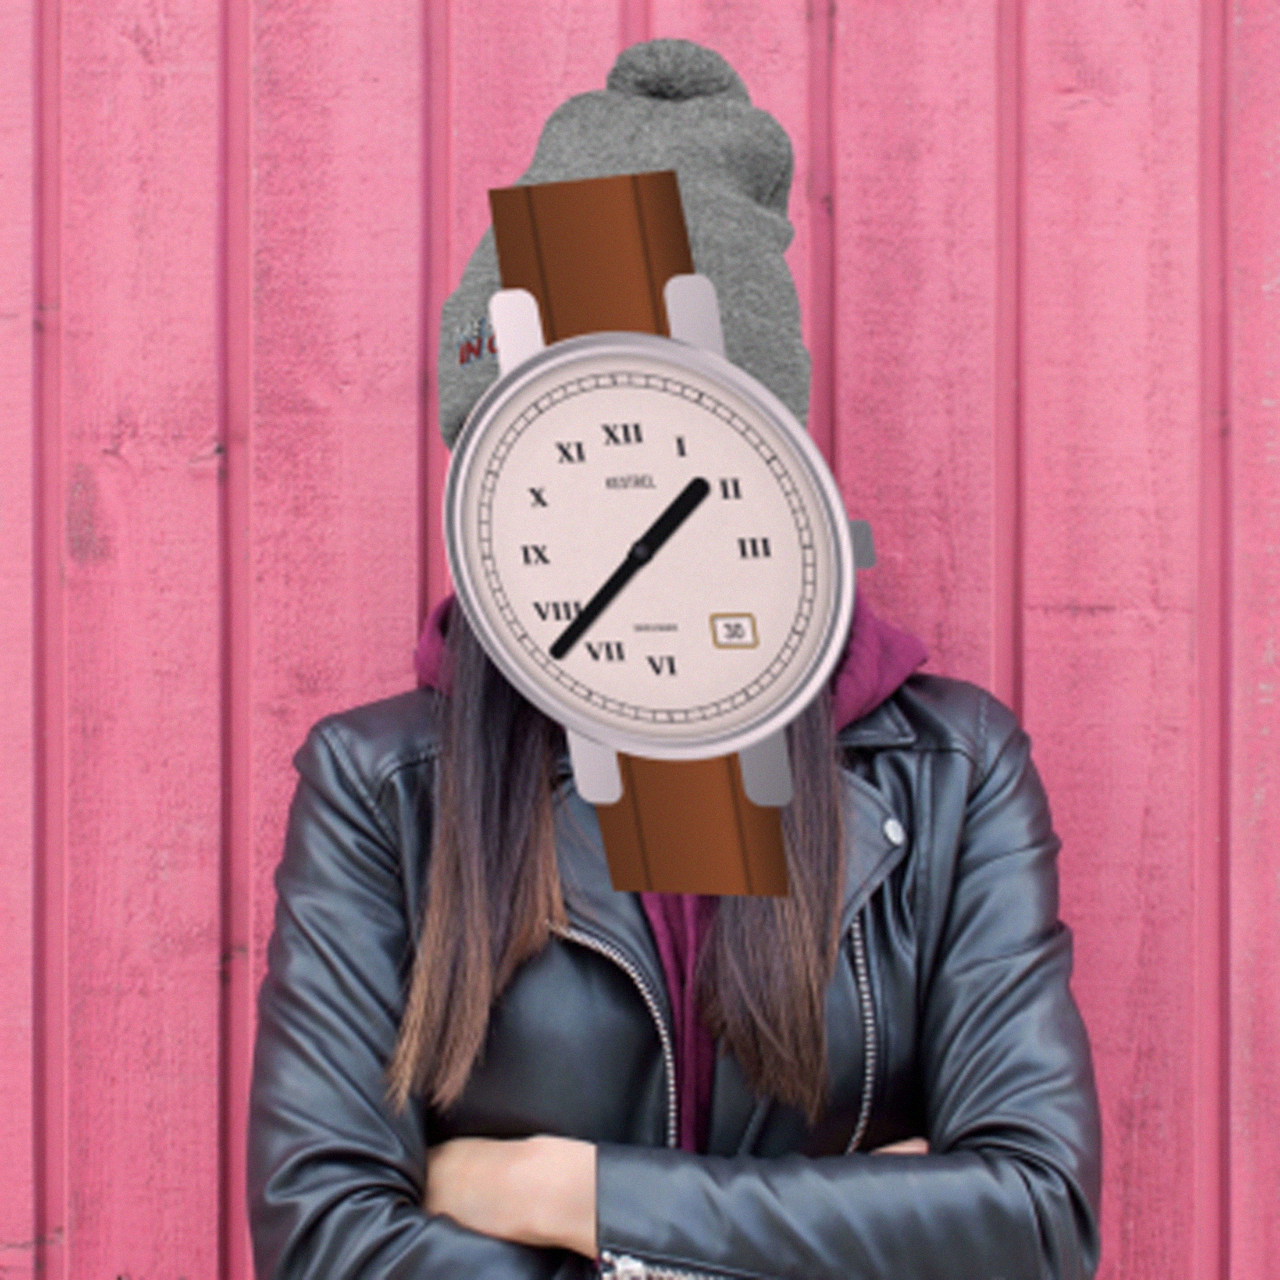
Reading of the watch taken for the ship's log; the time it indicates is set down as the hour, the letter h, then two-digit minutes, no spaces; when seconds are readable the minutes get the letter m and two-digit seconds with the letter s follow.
1h38
